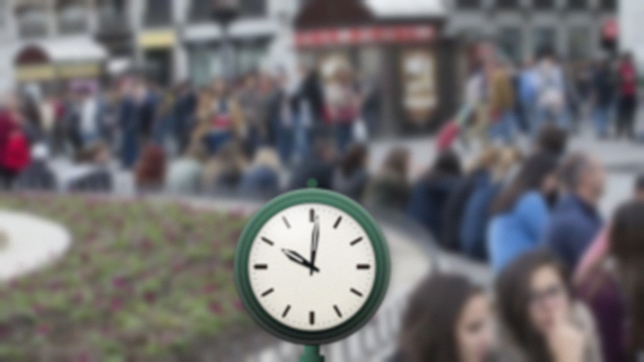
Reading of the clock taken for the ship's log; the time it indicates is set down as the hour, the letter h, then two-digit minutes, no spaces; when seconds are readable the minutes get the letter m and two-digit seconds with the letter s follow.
10h01
